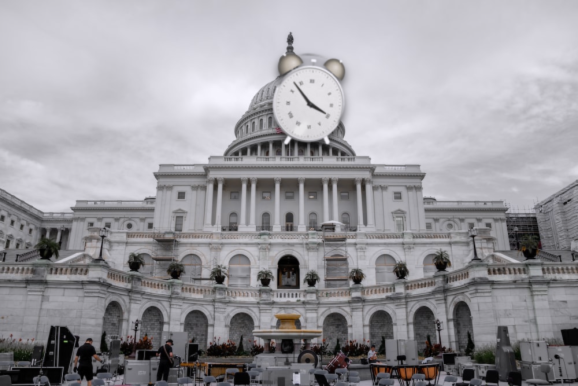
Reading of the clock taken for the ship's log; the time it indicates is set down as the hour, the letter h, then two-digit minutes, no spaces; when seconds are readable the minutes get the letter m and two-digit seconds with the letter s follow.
3h53
